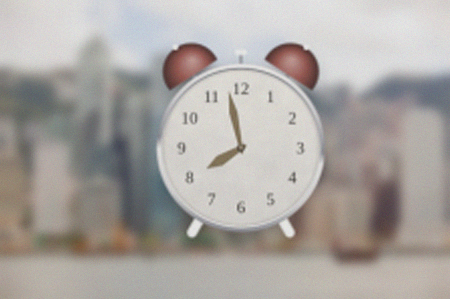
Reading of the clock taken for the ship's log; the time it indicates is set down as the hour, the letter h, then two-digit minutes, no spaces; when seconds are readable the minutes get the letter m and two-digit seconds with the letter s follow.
7h58
